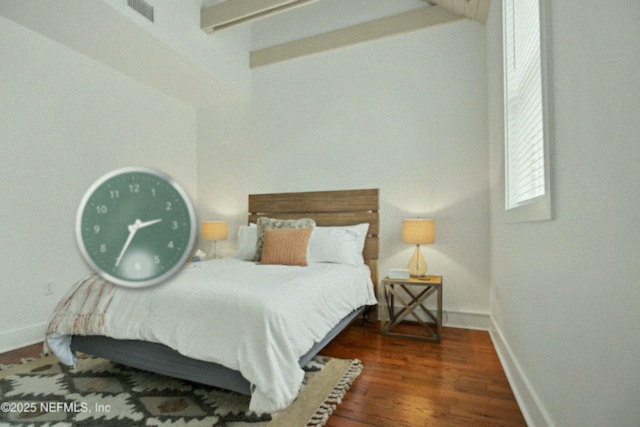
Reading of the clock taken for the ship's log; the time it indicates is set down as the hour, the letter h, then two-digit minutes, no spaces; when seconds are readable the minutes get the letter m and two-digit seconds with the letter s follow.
2h35
